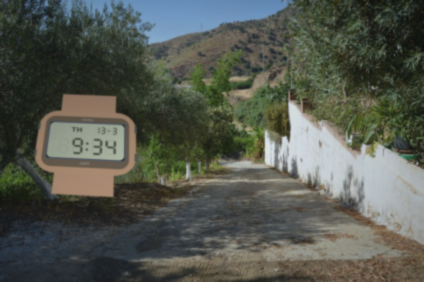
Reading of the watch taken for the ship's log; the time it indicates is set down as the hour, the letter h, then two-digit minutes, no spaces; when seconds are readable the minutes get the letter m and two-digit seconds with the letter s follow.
9h34
